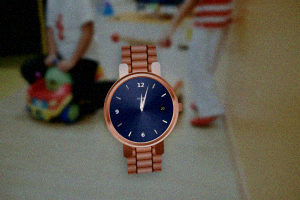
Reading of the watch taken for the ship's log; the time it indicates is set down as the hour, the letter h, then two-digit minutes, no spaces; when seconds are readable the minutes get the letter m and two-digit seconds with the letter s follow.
12h03
